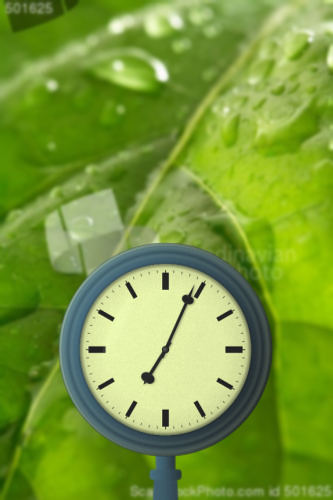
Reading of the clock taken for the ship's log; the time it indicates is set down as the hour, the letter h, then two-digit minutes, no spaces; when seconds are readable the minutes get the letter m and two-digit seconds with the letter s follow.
7h04
